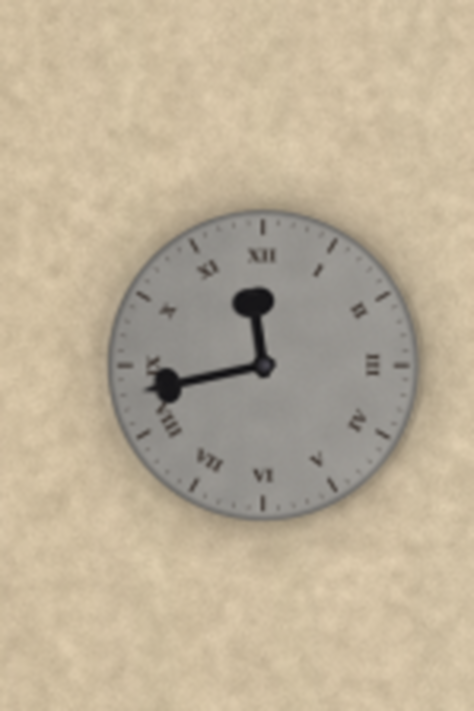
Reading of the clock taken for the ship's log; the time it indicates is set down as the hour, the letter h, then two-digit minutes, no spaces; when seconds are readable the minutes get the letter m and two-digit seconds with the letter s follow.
11h43
